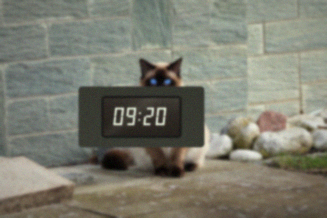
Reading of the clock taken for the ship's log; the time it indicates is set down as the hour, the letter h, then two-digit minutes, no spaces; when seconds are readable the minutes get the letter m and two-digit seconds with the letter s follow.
9h20
